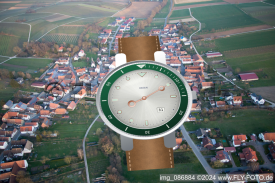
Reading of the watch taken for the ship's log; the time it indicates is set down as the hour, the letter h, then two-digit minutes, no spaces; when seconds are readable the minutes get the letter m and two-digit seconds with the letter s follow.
8h10
